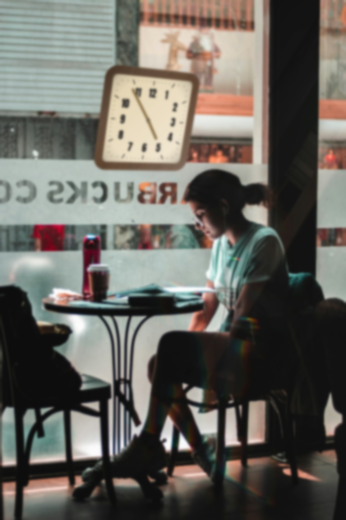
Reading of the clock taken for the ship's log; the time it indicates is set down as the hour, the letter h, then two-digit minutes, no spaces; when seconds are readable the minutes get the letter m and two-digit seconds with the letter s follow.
4h54
